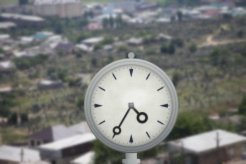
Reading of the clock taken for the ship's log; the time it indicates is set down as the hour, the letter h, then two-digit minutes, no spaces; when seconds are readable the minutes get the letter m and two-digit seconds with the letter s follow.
4h35
